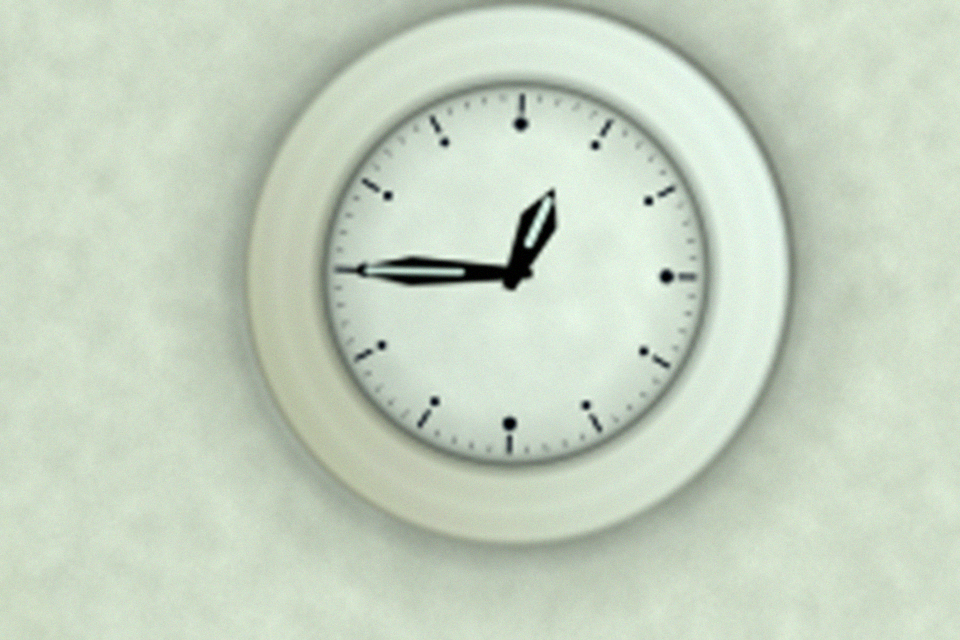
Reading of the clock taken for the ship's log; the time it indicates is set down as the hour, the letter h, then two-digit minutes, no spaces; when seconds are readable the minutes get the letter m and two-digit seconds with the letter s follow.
12h45
